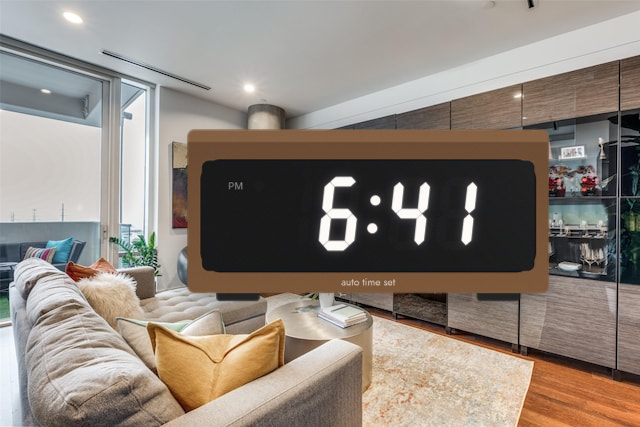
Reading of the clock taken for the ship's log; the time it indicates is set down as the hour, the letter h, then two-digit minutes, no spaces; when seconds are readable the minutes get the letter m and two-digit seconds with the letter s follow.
6h41
